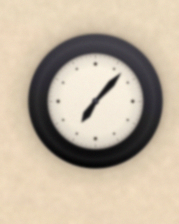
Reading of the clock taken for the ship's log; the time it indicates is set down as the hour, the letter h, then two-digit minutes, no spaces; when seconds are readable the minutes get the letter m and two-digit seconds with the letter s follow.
7h07
